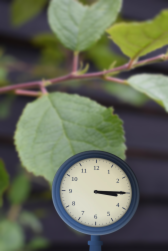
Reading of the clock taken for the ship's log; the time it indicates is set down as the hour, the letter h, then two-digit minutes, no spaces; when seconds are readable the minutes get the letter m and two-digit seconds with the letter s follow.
3h15
